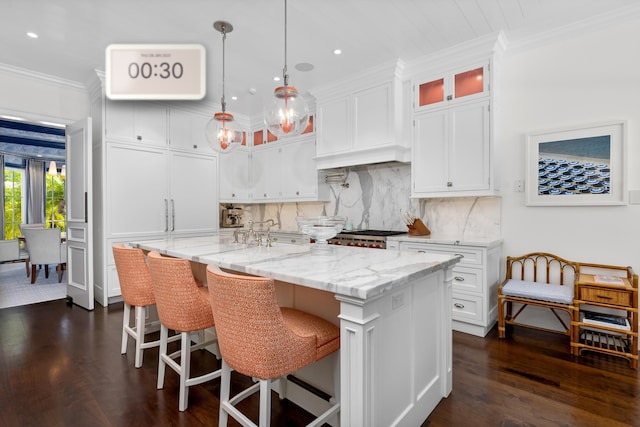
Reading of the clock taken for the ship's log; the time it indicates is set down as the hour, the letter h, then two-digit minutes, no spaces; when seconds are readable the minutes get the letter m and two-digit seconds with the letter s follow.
0h30
